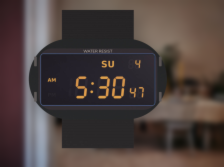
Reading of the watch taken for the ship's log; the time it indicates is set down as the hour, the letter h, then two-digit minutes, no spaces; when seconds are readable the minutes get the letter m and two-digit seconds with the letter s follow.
5h30m47s
